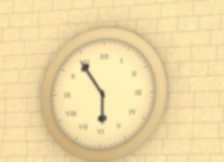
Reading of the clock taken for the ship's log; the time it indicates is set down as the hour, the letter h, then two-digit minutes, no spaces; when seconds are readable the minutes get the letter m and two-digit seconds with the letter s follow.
5h54
